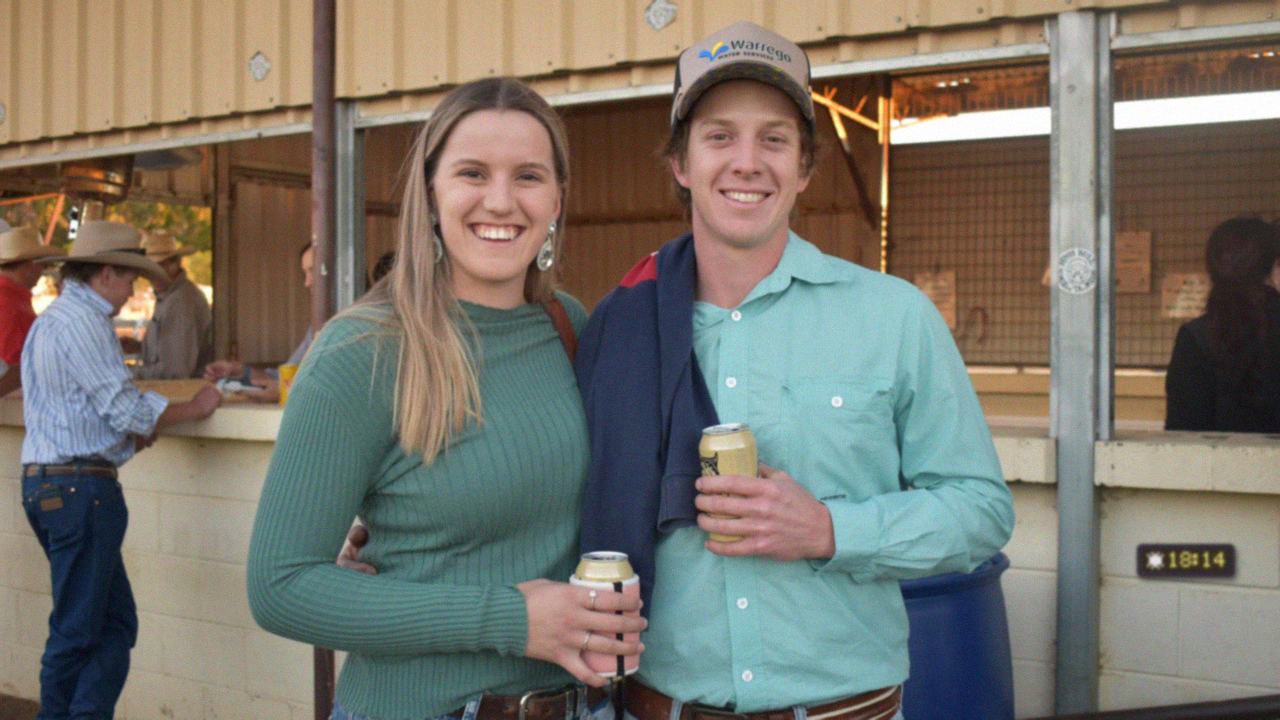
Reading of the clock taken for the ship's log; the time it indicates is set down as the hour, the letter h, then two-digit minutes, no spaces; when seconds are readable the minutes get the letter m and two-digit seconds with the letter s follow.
18h14
